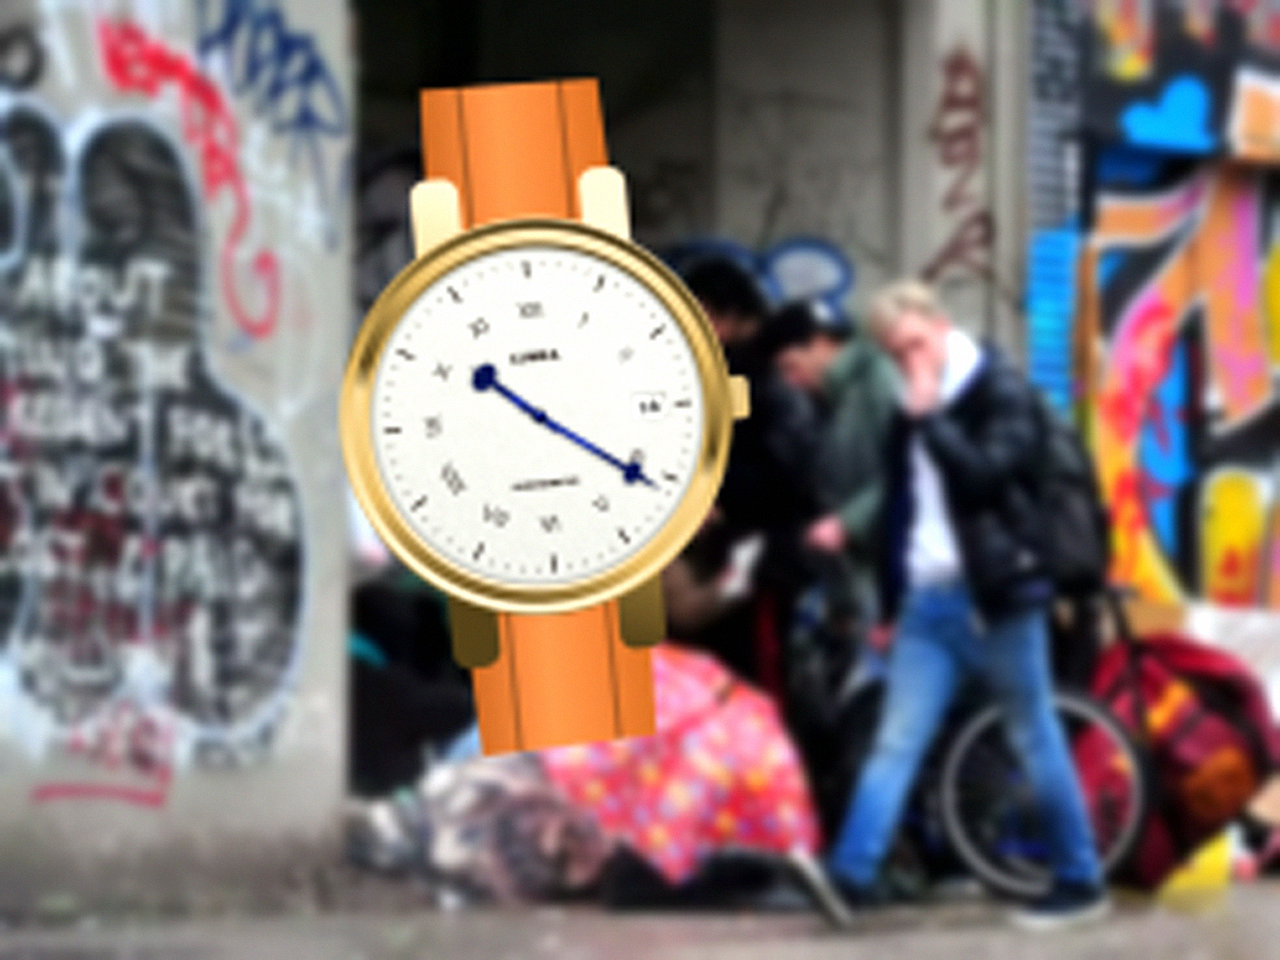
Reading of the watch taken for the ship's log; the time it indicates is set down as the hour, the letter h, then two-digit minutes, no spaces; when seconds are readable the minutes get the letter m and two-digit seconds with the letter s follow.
10h21
